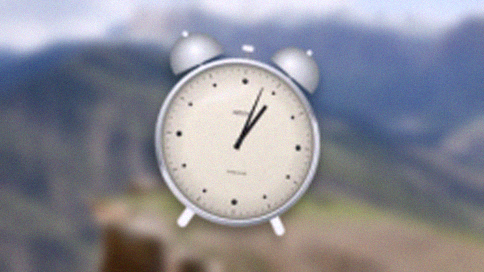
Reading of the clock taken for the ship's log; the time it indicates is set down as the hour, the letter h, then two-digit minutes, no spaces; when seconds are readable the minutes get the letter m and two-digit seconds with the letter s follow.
1h03
